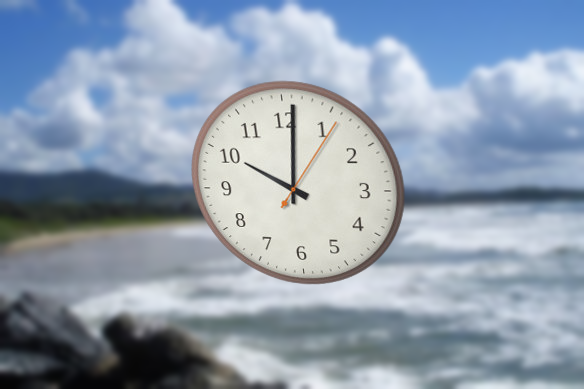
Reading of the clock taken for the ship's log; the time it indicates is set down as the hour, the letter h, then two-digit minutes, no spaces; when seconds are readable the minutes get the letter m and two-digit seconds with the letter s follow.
10h01m06s
